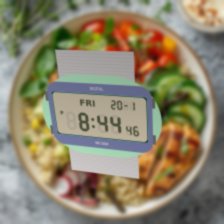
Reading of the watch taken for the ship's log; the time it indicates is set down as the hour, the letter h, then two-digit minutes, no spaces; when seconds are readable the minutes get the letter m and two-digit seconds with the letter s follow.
8h44m46s
